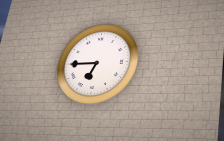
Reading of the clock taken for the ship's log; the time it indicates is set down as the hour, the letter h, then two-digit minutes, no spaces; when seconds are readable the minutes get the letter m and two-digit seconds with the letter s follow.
6h45
